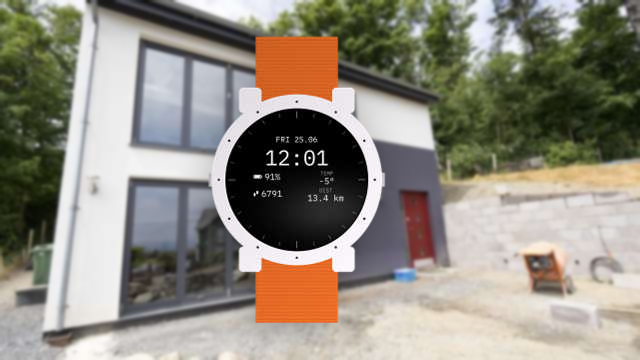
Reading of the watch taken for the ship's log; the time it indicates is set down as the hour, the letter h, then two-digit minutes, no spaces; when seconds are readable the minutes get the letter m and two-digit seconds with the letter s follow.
12h01
